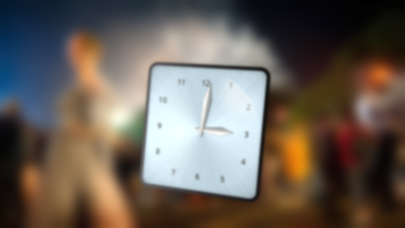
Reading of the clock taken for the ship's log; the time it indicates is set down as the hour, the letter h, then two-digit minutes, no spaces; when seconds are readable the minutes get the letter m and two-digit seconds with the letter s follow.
3h01
